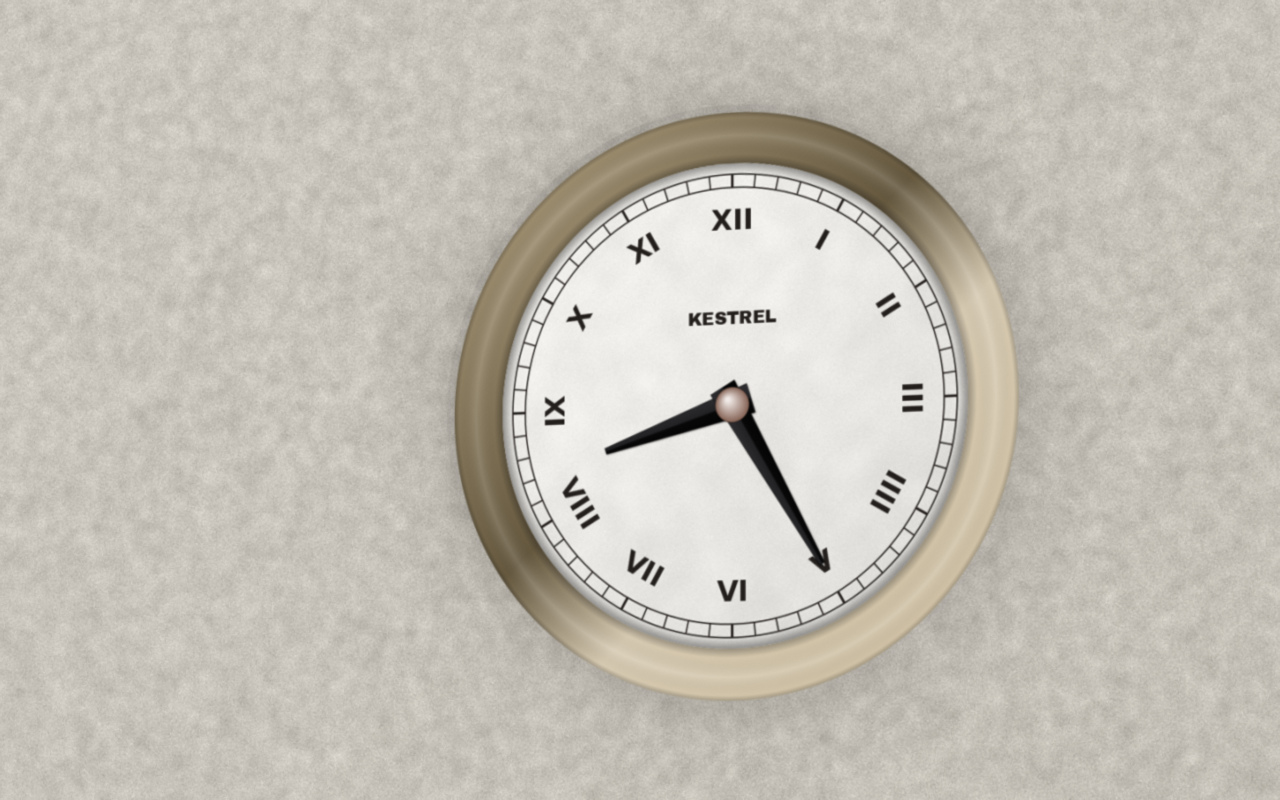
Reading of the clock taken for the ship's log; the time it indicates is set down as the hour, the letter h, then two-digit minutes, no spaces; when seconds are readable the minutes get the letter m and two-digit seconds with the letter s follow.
8h25
